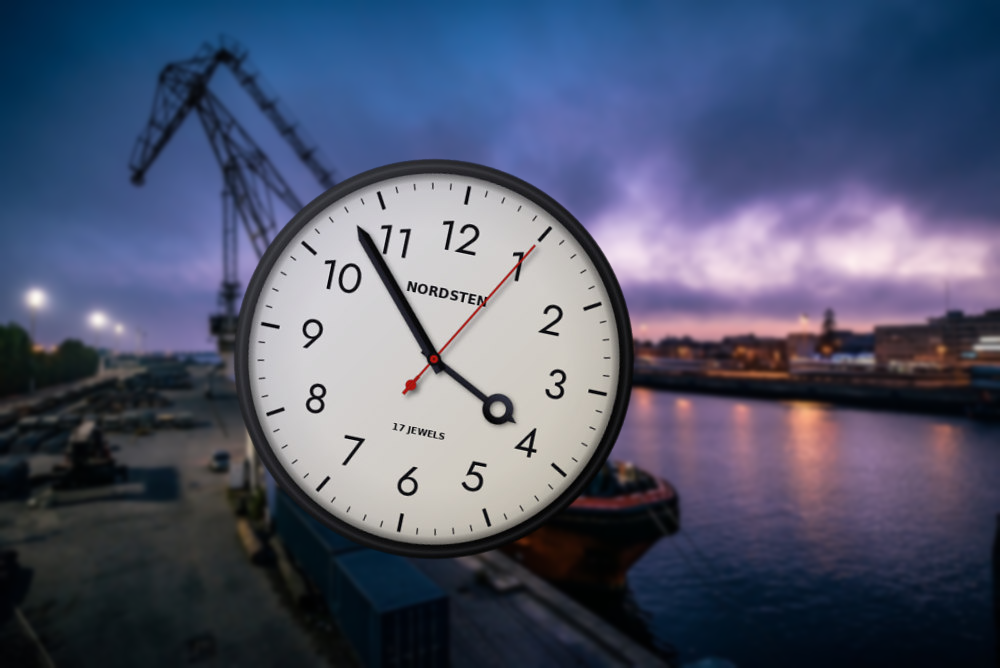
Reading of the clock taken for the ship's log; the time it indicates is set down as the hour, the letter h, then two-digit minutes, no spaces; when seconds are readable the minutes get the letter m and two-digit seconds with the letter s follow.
3h53m05s
